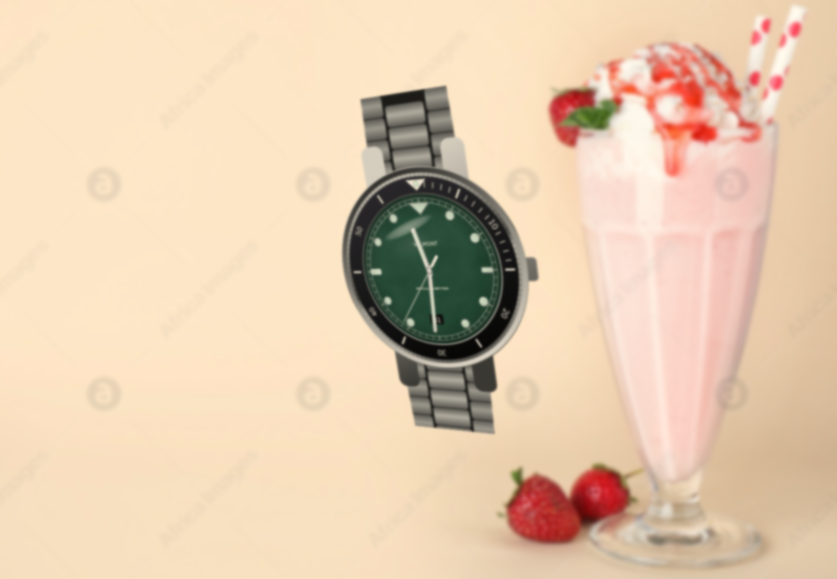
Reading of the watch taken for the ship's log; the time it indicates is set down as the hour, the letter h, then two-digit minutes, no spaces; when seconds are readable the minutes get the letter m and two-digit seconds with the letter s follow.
11h30m36s
